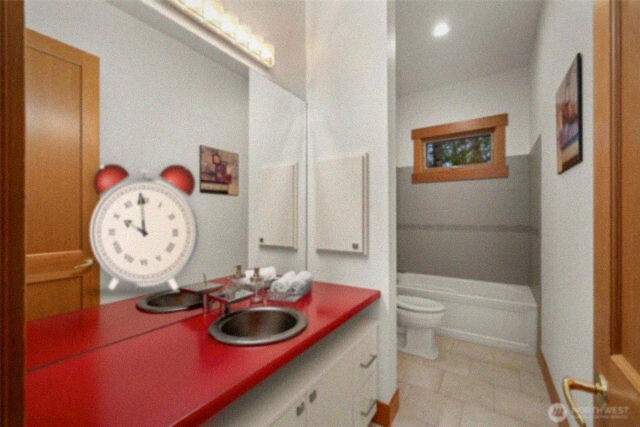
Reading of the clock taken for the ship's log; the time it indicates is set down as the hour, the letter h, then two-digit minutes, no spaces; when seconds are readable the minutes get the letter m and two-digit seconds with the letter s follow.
9h59
